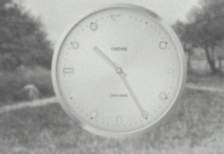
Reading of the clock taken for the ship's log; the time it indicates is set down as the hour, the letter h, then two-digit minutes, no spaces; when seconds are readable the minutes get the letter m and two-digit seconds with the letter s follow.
10h25
